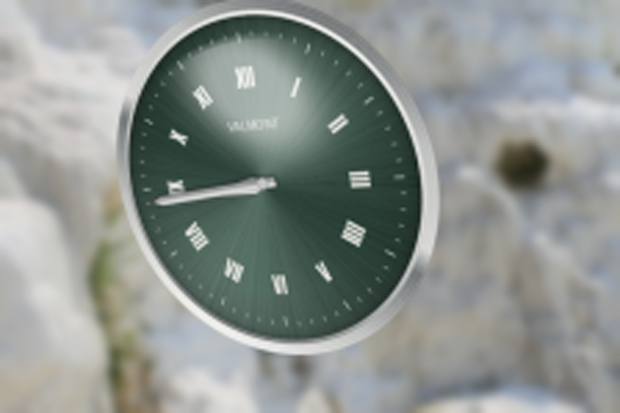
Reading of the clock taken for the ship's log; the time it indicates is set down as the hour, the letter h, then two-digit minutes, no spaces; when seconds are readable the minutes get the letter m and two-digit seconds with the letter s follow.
8h44
